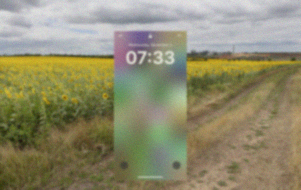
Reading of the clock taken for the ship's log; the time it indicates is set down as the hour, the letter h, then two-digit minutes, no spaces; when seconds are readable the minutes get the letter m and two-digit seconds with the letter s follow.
7h33
